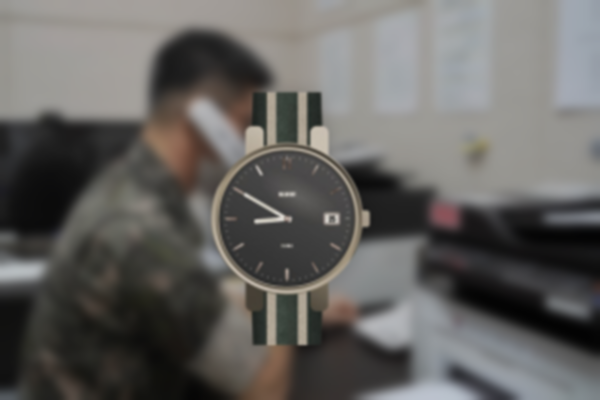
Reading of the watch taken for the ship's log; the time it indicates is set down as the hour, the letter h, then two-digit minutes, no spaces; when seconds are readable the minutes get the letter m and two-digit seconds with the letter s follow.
8h50
